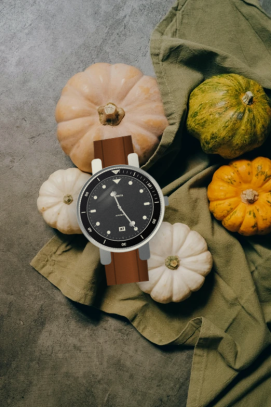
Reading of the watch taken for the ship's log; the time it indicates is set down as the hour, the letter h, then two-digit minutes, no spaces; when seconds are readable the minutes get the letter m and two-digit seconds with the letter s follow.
11h25
